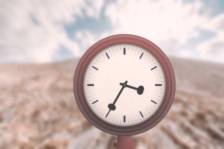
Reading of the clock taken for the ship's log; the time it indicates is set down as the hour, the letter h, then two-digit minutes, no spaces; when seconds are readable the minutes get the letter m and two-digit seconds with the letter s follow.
3h35
